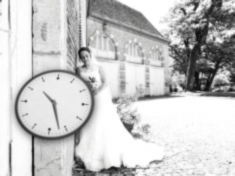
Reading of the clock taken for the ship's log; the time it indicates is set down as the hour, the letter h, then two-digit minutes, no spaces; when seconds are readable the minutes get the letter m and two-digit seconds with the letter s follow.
10h27
